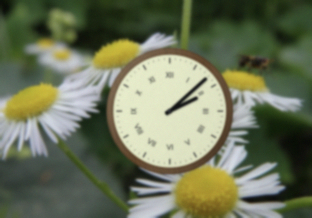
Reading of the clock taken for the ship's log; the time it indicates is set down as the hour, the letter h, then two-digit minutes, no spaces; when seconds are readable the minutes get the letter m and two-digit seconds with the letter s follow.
2h08
